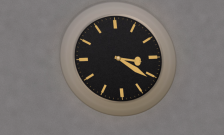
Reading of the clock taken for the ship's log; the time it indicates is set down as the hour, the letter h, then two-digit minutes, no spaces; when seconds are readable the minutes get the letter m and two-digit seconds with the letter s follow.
3h21
